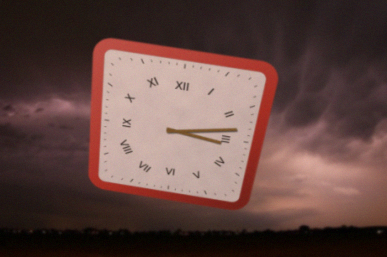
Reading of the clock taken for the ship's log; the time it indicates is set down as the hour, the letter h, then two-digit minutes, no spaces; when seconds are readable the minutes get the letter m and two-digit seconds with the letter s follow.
3h13
